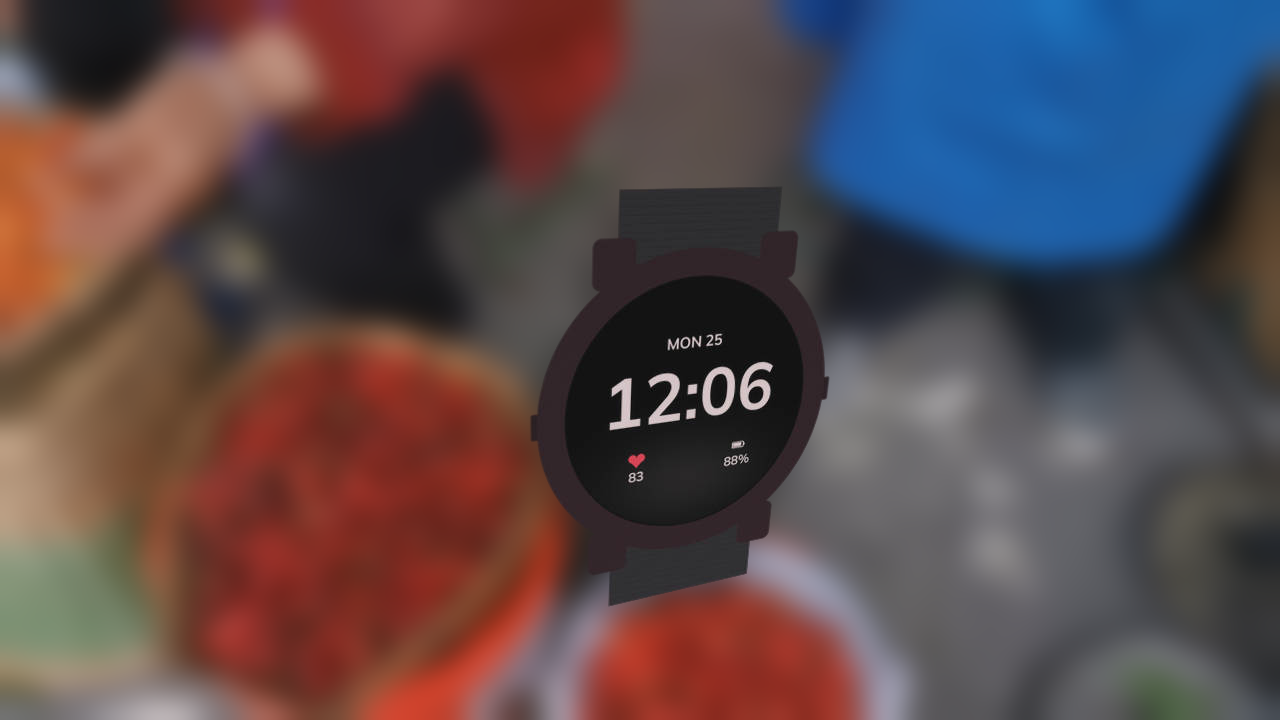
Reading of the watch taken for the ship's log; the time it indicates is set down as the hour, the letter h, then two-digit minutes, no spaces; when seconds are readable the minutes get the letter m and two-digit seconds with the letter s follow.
12h06
